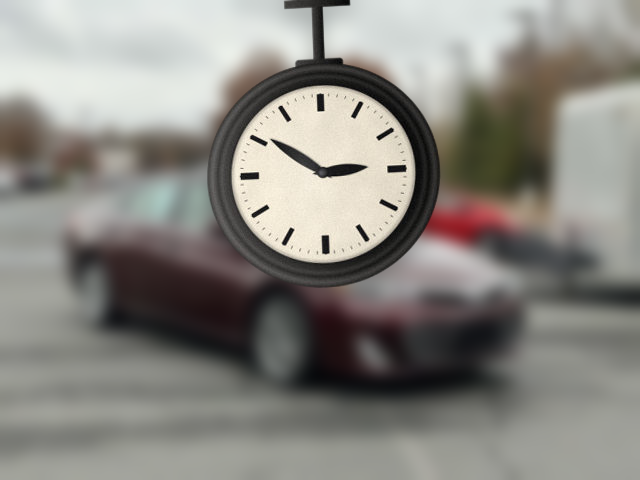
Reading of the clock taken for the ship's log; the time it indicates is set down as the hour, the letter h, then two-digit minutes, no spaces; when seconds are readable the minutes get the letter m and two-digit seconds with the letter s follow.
2h51
